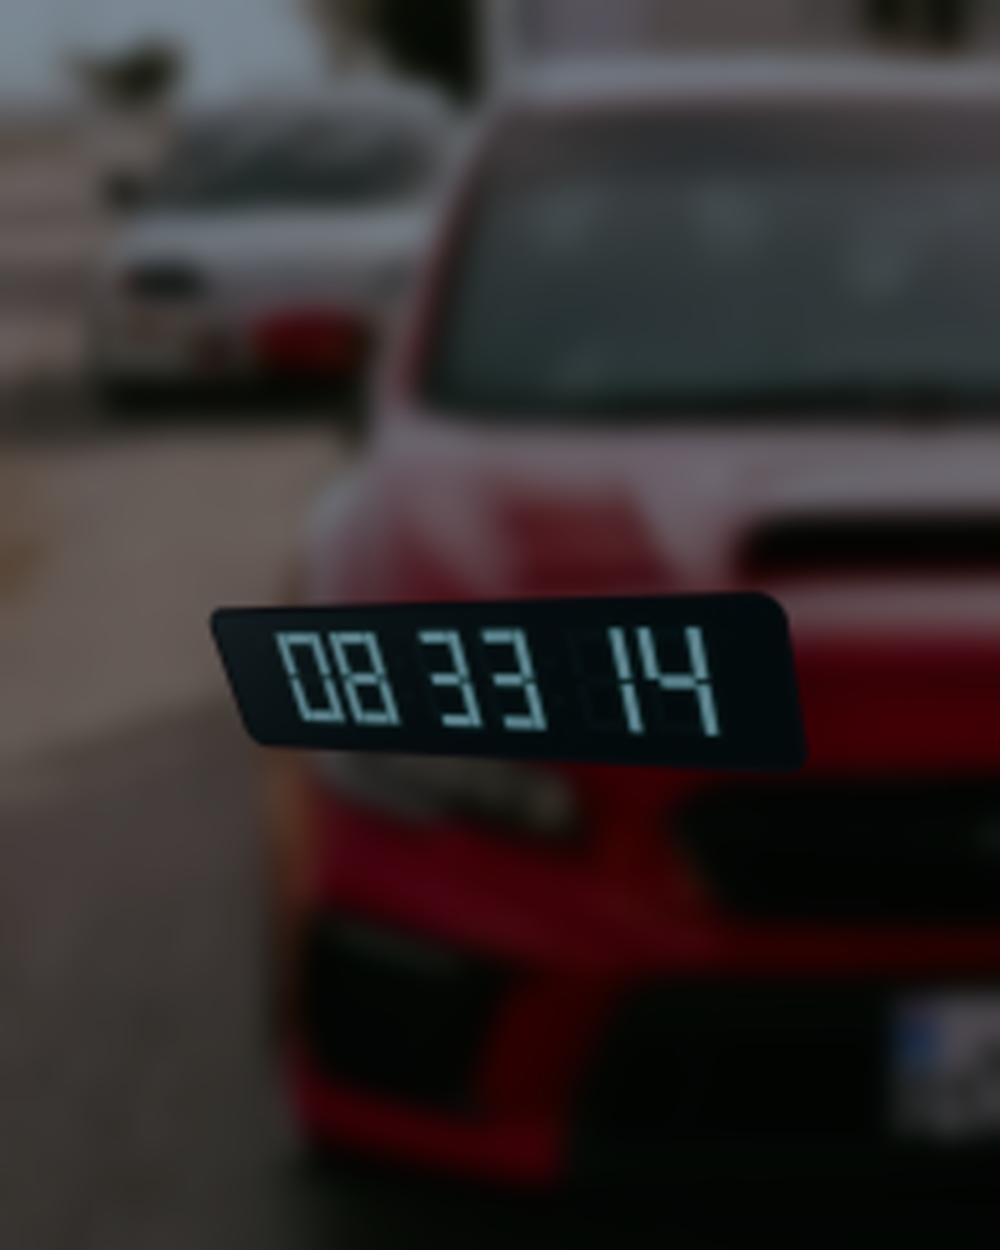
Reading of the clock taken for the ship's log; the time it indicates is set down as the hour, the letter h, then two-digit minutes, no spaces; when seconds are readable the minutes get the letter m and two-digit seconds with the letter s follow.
8h33m14s
